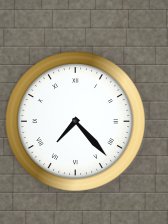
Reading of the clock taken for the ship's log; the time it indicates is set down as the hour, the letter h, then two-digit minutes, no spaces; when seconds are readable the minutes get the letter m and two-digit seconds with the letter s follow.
7h23
